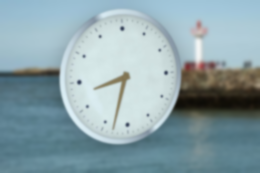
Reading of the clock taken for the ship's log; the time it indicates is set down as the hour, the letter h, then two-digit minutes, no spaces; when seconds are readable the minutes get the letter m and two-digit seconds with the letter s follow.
8h33
